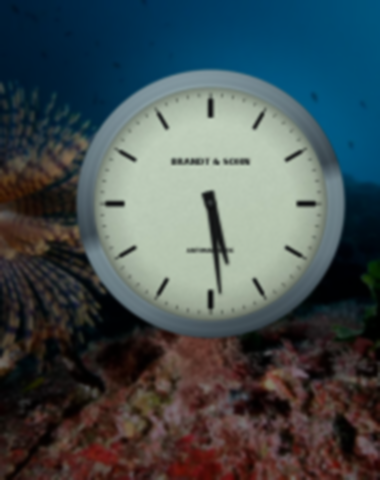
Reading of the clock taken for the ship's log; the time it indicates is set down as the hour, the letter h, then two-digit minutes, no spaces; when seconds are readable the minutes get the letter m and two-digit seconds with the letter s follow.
5h29
